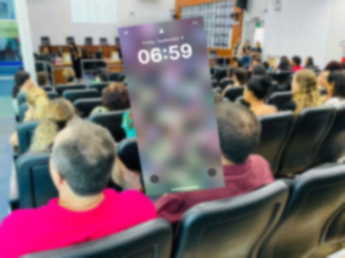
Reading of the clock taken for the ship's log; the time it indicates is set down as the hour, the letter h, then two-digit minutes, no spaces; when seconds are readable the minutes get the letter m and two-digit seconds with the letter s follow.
6h59
